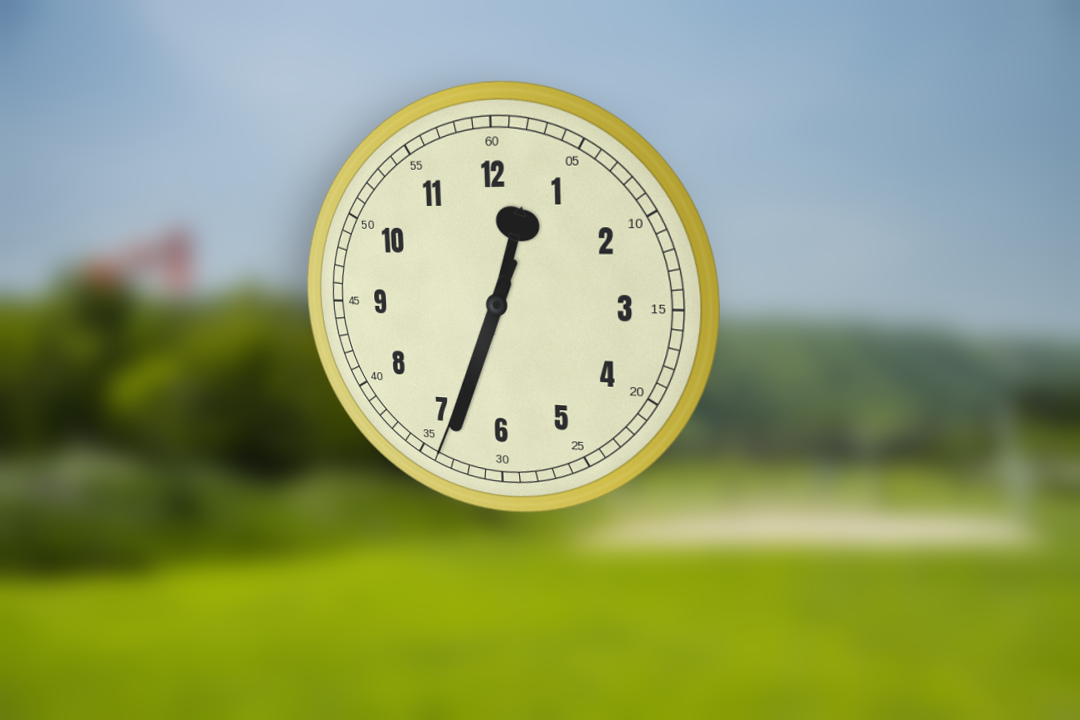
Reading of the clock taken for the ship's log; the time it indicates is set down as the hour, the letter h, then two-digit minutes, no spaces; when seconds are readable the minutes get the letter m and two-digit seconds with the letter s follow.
12h33m34s
